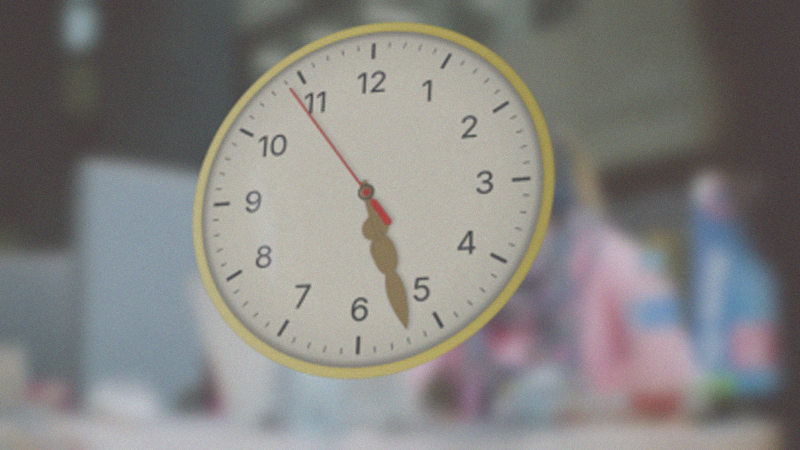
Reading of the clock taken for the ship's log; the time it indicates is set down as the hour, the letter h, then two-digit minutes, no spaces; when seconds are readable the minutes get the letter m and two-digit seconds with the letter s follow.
5h26m54s
